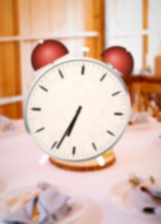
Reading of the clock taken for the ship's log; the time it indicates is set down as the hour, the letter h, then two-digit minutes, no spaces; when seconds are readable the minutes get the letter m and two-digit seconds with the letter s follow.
6h34
